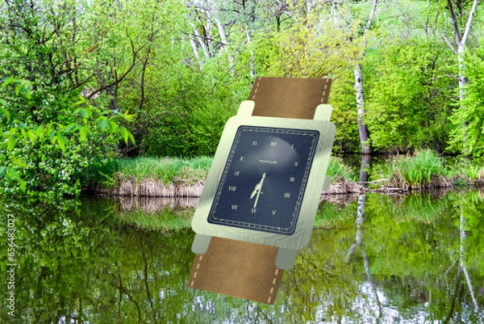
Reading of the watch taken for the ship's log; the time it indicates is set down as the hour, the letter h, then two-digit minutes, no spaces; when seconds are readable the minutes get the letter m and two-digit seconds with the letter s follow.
6h30
